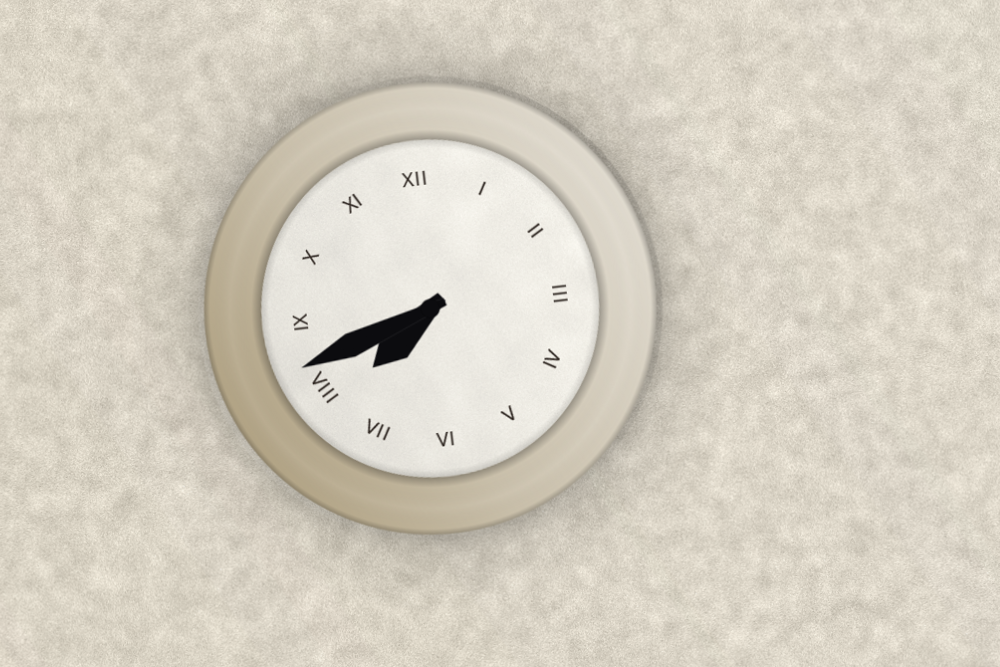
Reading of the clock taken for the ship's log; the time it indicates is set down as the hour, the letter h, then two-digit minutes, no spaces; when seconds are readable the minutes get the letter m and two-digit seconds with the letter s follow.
7h42
